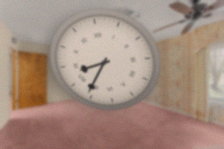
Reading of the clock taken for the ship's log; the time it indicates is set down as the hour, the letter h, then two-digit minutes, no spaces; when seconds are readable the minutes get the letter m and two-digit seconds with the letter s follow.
8h36
